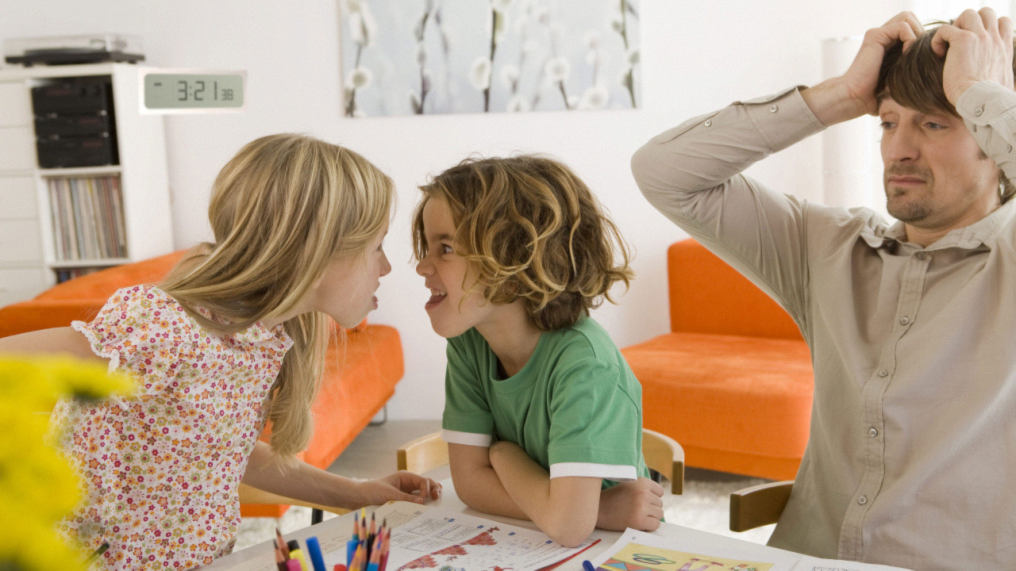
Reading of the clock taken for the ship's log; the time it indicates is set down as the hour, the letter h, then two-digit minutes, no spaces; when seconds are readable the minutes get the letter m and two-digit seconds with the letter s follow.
3h21
